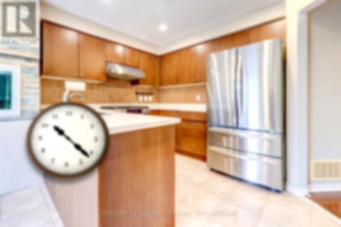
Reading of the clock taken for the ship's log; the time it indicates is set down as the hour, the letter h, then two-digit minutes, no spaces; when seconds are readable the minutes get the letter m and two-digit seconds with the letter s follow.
10h22
